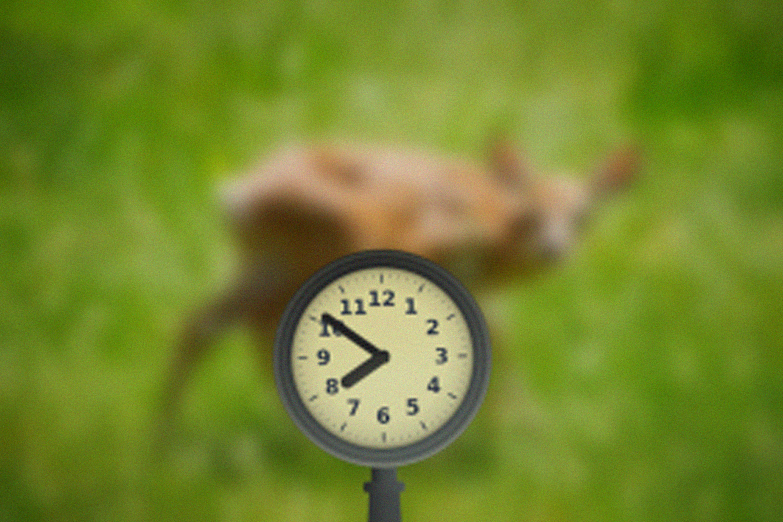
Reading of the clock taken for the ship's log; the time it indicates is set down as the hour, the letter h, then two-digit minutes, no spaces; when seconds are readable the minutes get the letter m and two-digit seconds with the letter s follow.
7h51
